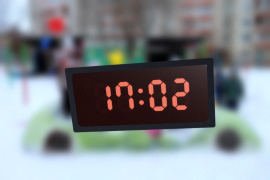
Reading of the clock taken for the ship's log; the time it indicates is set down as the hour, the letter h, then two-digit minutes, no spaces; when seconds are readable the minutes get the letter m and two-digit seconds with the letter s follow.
17h02
